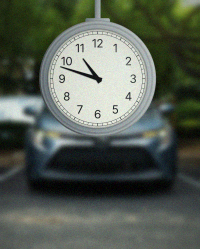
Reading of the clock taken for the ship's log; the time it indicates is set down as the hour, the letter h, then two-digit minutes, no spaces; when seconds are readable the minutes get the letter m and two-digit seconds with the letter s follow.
10h48
